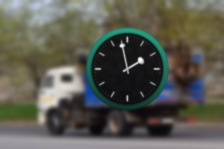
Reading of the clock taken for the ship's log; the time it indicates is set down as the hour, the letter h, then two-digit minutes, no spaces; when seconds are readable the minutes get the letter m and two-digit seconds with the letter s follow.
1h58
